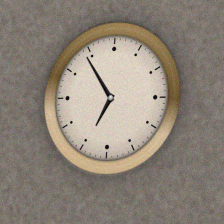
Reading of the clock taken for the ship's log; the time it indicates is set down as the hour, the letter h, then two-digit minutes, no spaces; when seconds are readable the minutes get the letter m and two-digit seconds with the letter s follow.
6h54
